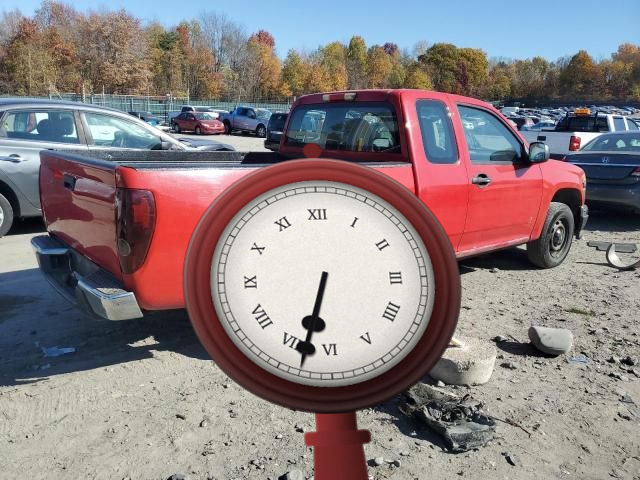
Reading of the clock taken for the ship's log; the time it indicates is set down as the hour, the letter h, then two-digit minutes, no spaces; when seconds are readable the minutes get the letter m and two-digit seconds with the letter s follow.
6h33
